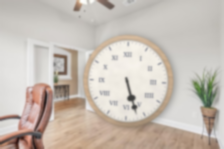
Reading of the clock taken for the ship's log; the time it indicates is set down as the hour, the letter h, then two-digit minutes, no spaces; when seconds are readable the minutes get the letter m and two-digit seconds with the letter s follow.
5h27
